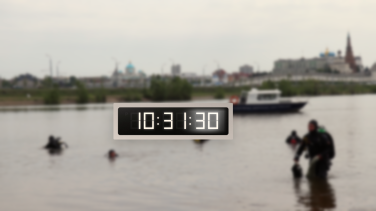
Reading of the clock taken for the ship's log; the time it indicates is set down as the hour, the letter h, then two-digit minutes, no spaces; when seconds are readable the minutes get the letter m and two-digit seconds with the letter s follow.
10h31m30s
